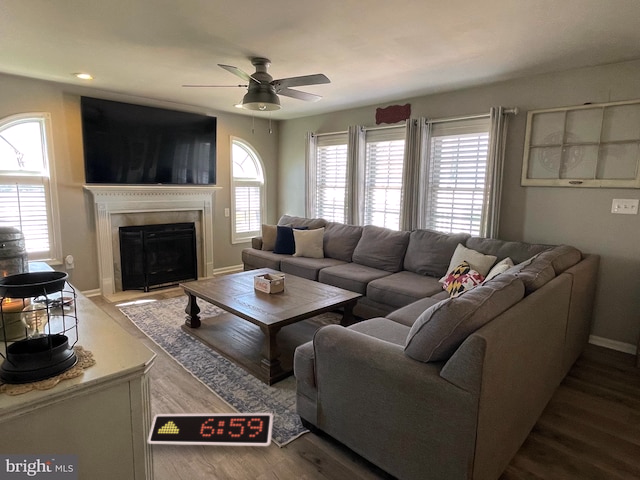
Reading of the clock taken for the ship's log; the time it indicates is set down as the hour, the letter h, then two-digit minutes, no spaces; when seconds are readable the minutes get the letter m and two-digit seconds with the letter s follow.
6h59
